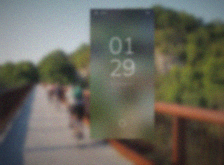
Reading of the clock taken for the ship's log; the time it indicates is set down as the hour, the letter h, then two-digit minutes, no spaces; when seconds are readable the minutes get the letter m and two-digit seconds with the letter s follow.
1h29
